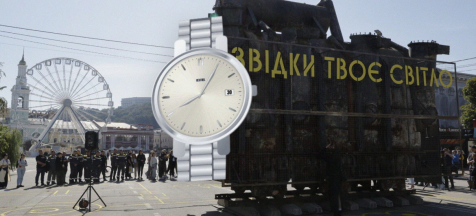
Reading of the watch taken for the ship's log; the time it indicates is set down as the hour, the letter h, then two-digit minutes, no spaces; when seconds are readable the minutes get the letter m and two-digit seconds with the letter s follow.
8h05
